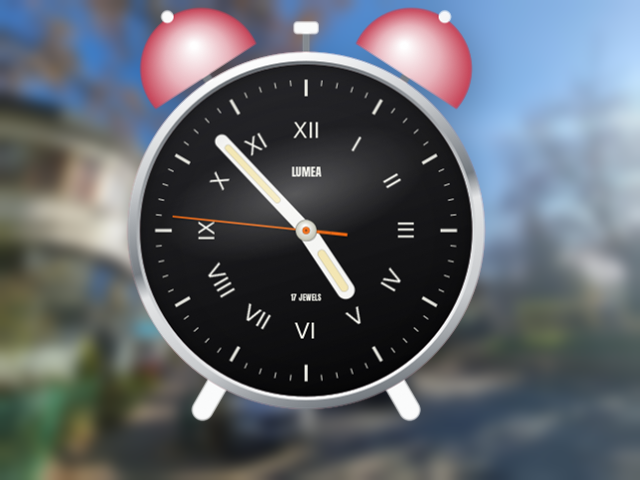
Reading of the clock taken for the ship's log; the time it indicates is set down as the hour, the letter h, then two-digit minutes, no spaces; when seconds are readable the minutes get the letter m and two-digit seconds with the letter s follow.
4h52m46s
